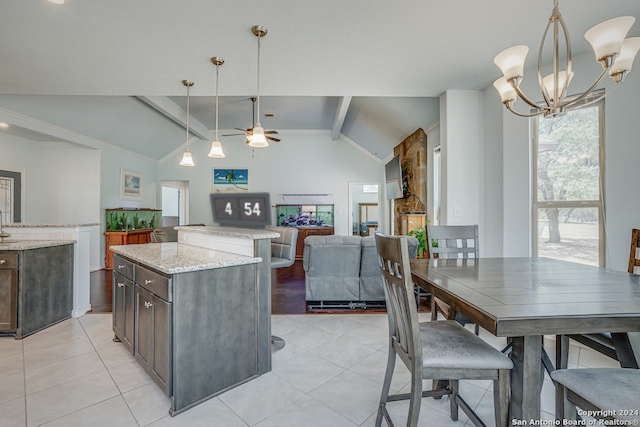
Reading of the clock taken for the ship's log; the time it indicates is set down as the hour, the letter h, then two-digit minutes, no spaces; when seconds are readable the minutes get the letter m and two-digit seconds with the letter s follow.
4h54
